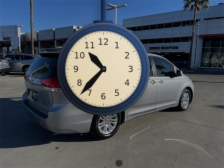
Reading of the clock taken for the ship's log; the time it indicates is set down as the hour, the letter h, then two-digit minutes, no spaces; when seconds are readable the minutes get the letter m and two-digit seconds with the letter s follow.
10h37
